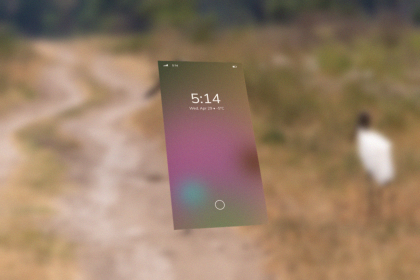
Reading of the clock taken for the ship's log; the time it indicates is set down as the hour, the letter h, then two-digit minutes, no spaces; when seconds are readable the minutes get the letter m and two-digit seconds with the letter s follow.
5h14
